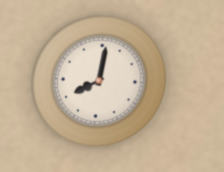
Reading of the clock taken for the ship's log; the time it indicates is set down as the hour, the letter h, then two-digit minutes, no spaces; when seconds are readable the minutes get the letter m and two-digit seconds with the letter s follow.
8h01
